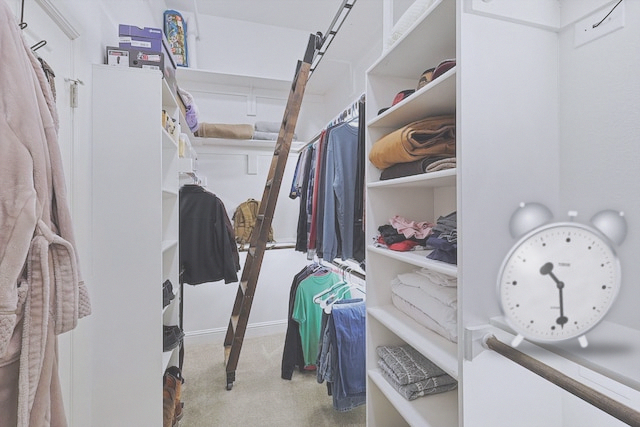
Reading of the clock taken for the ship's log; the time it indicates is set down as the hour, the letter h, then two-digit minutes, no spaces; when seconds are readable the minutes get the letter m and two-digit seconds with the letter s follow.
10h28
